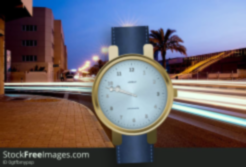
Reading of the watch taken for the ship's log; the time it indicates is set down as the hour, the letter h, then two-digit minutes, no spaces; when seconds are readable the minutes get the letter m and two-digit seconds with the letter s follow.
9h48
